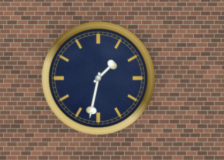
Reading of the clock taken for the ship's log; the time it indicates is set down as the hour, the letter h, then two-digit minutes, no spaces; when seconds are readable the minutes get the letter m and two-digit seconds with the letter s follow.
1h32
